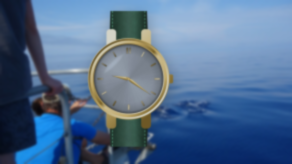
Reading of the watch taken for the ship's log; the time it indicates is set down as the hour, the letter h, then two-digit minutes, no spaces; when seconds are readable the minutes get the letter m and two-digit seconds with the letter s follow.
9h21
